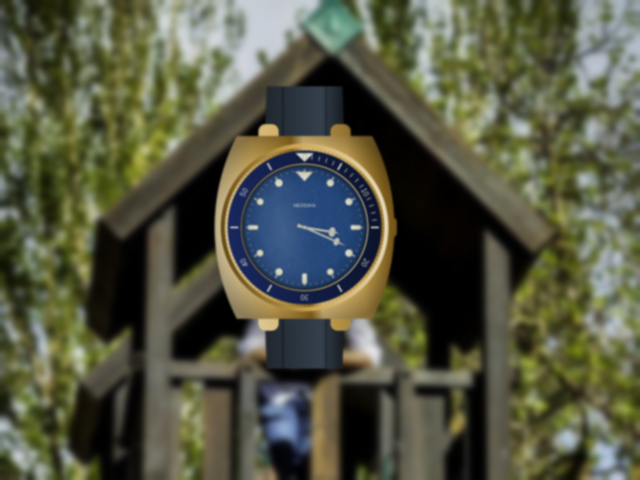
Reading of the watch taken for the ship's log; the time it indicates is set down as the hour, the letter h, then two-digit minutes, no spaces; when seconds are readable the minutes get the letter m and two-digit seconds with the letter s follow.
3h19
